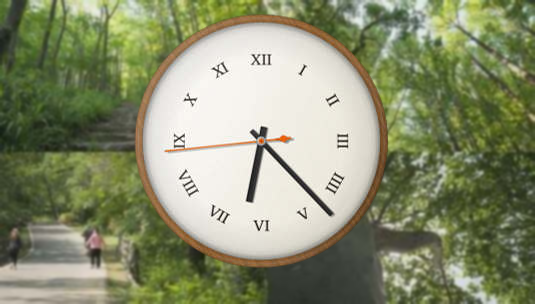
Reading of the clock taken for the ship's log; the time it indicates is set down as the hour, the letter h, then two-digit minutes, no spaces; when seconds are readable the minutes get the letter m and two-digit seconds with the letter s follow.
6h22m44s
